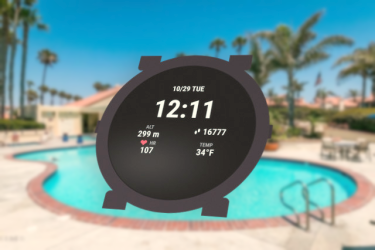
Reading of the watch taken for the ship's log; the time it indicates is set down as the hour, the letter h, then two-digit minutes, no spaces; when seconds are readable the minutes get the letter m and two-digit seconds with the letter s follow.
12h11
